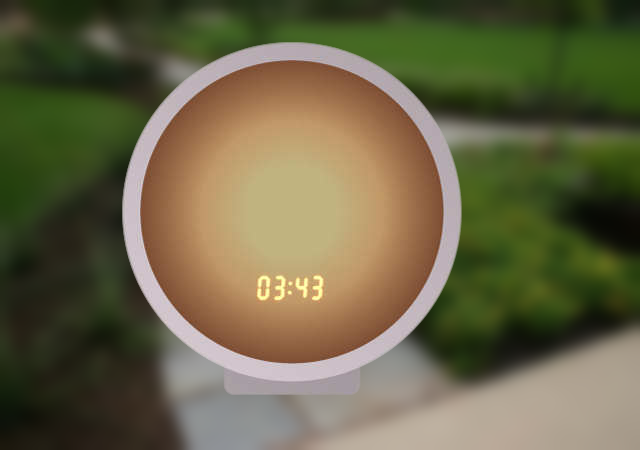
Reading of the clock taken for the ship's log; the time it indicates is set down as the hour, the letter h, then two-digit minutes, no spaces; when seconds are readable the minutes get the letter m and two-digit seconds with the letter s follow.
3h43
